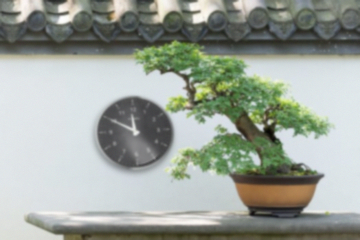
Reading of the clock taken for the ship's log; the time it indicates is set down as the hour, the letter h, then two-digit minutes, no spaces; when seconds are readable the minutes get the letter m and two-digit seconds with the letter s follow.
11h50
